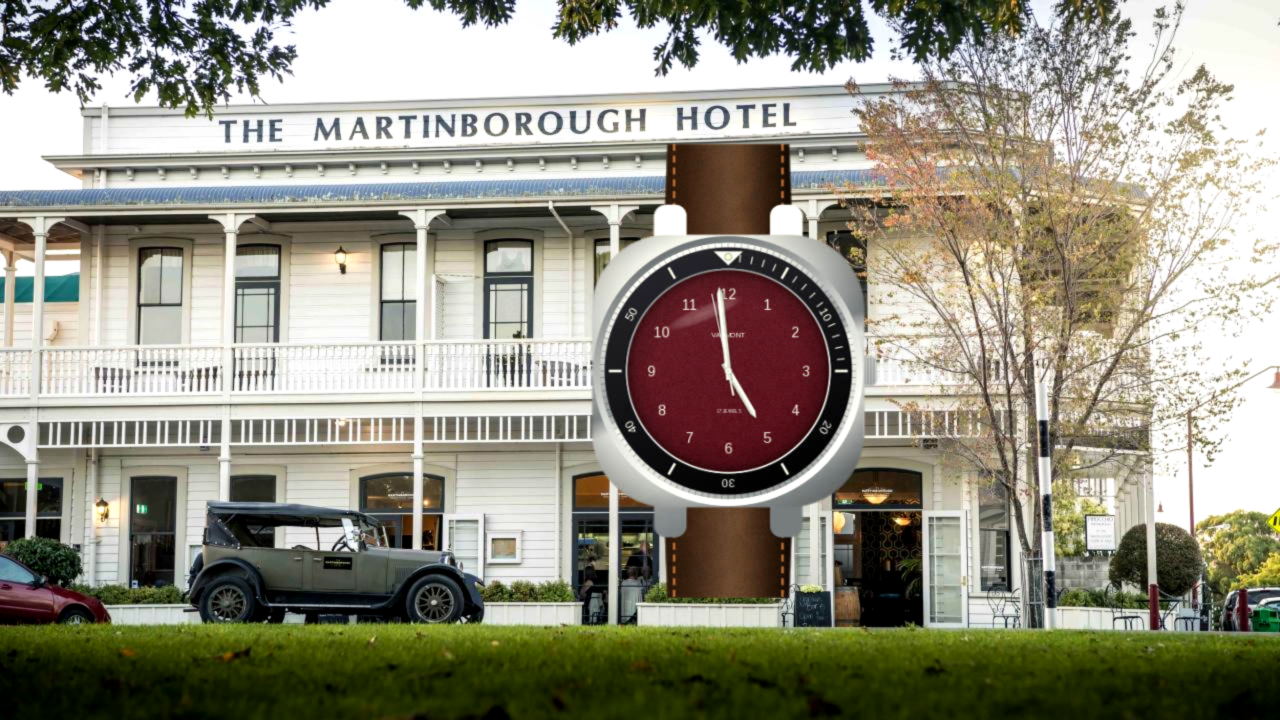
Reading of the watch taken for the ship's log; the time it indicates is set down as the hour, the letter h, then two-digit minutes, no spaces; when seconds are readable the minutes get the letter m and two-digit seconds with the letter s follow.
4h58m58s
